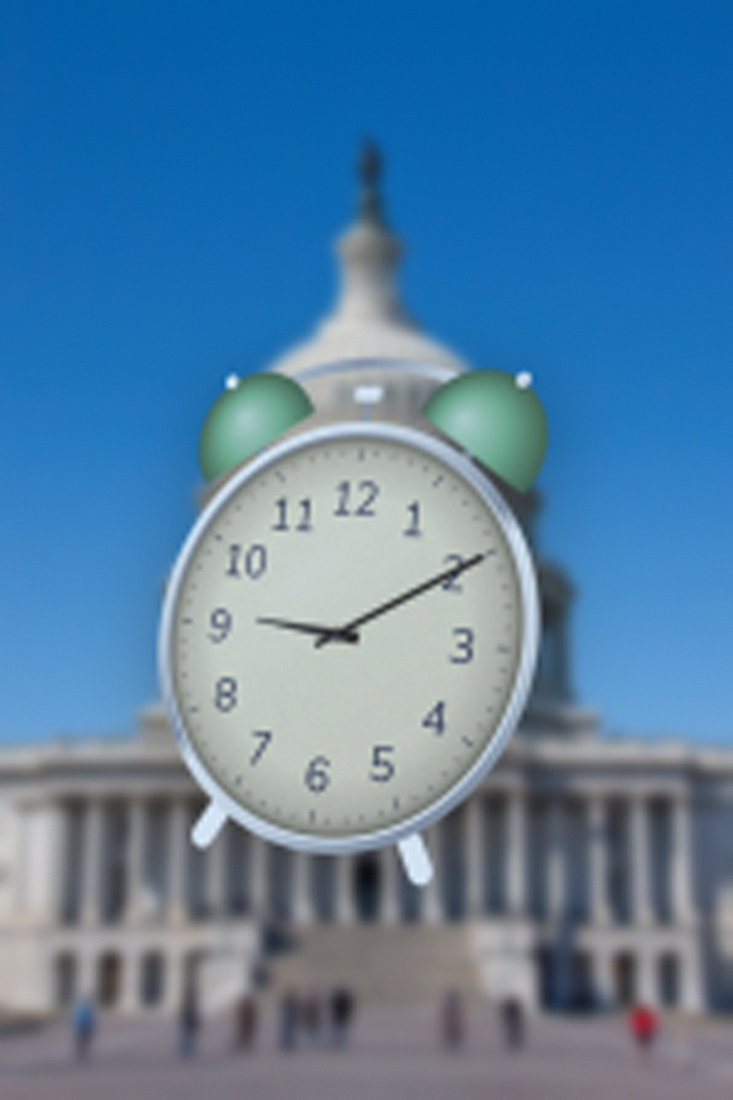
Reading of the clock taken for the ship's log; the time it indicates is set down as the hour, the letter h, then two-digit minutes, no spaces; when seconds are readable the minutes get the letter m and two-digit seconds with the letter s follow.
9h10
